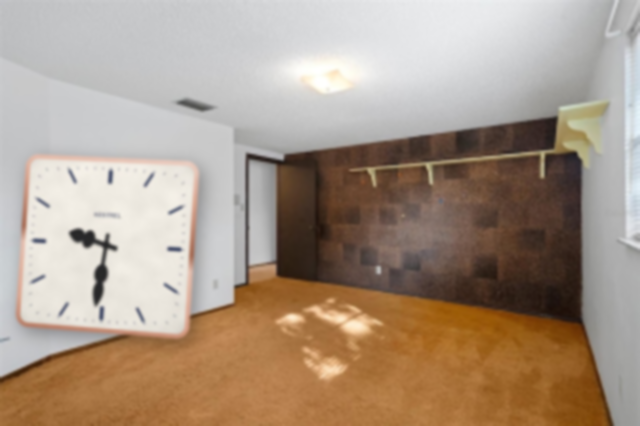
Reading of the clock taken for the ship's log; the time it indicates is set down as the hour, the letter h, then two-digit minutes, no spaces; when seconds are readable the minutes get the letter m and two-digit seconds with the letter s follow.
9h31
